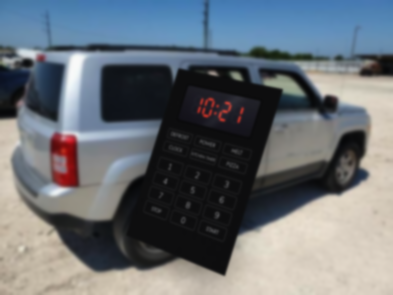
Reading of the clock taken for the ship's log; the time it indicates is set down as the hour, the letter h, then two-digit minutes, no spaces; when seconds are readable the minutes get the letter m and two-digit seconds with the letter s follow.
10h21
